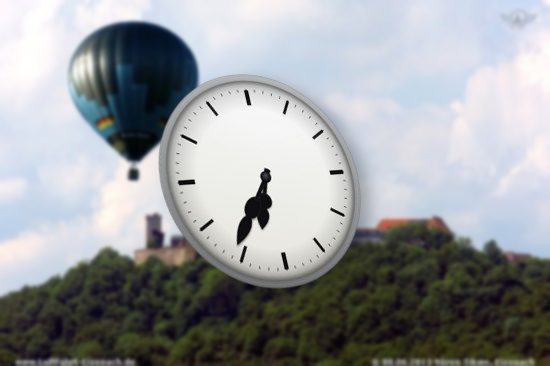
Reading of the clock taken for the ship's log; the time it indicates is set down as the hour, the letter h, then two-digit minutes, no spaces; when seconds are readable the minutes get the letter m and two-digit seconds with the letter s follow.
6h36
